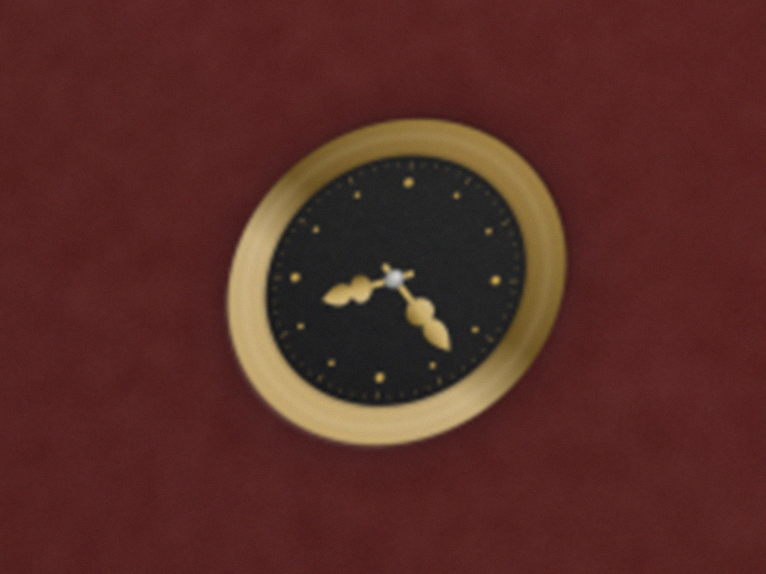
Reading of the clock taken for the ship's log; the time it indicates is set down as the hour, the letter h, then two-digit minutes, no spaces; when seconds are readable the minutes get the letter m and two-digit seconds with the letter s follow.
8h23
